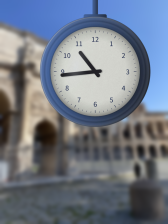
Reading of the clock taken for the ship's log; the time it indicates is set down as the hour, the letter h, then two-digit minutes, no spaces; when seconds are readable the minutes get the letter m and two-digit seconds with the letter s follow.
10h44
